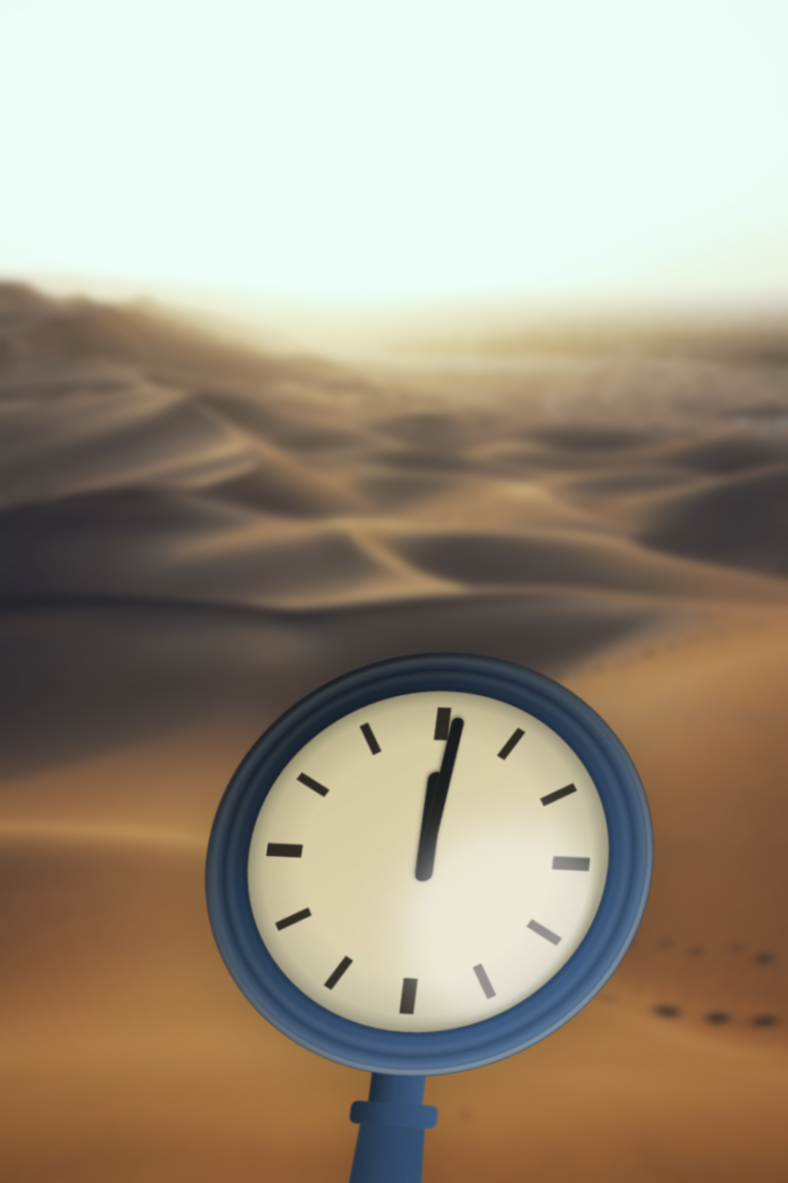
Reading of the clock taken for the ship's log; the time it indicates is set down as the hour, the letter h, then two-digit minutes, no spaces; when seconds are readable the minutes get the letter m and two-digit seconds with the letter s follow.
12h01
